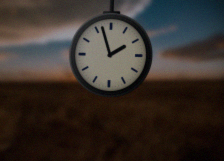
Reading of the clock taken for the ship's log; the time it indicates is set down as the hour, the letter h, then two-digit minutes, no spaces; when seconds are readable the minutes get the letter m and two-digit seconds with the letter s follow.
1h57
